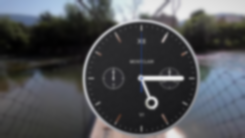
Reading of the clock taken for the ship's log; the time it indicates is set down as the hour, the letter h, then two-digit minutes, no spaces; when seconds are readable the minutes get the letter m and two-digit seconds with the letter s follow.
5h15
